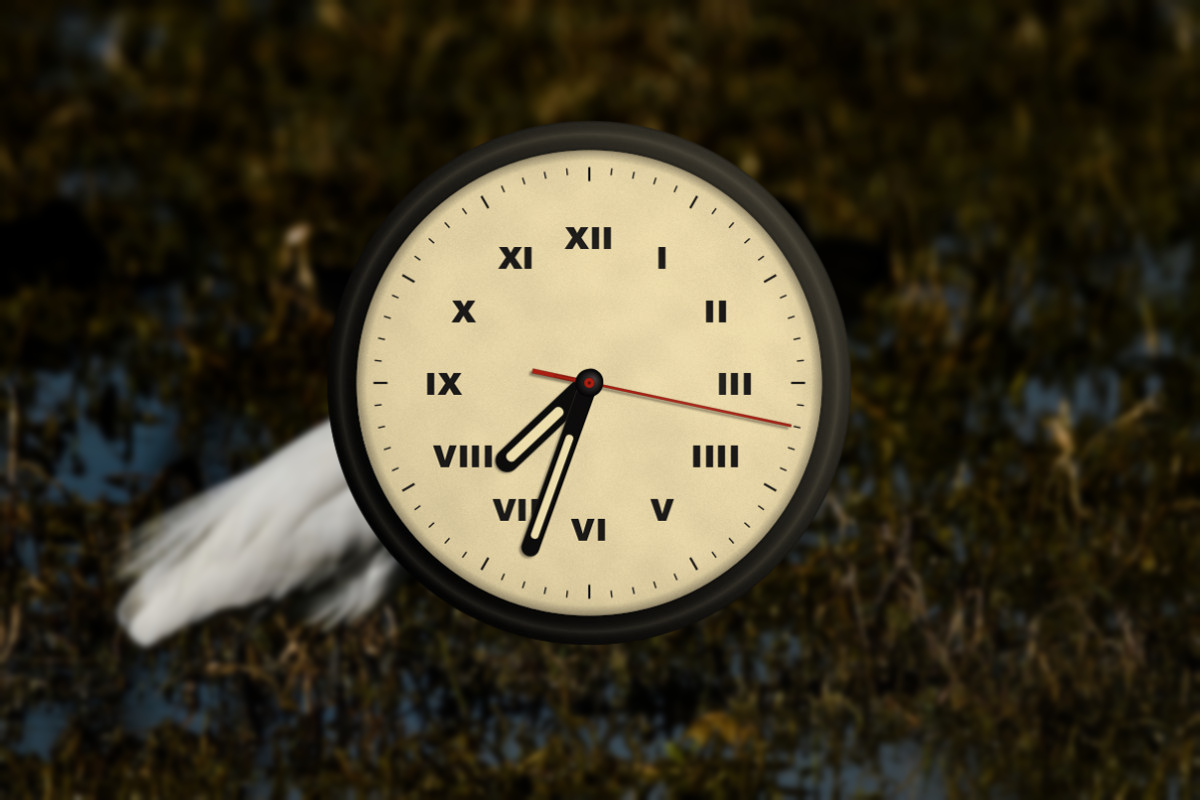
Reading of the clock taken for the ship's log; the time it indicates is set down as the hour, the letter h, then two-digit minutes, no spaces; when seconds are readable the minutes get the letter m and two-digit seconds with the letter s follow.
7h33m17s
